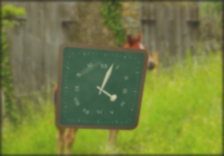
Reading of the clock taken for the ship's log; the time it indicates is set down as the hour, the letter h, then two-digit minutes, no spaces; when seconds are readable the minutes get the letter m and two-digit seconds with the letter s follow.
4h03
